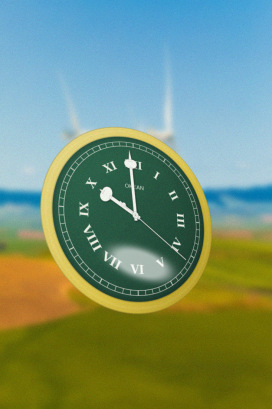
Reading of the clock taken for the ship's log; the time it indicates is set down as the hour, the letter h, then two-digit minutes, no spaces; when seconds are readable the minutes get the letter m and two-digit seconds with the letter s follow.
9h59m21s
